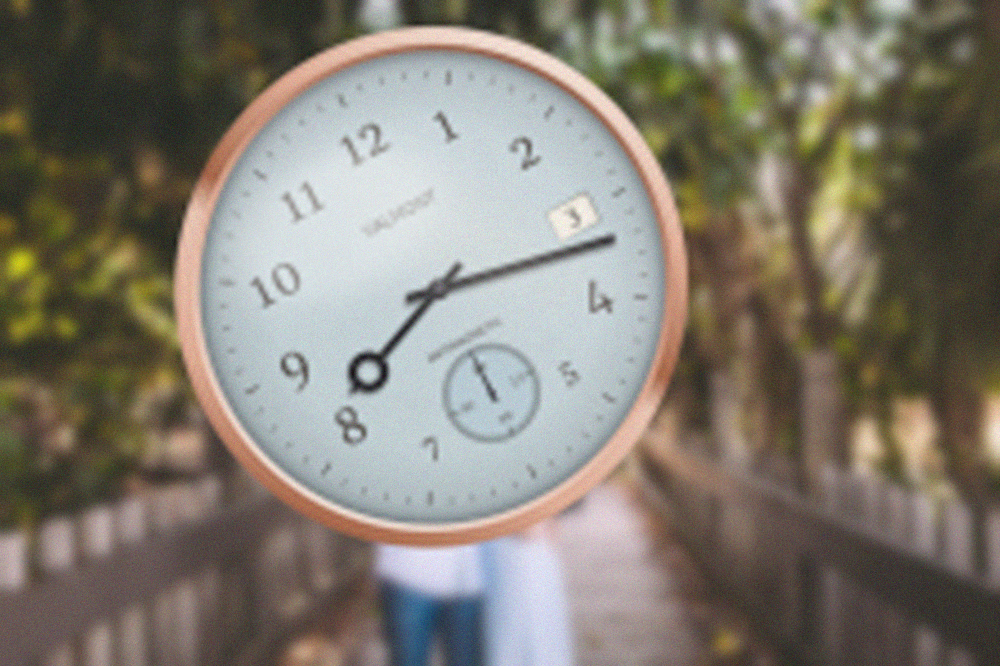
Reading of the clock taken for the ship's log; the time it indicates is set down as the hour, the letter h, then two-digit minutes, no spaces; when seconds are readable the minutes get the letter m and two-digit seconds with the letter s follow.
8h17
